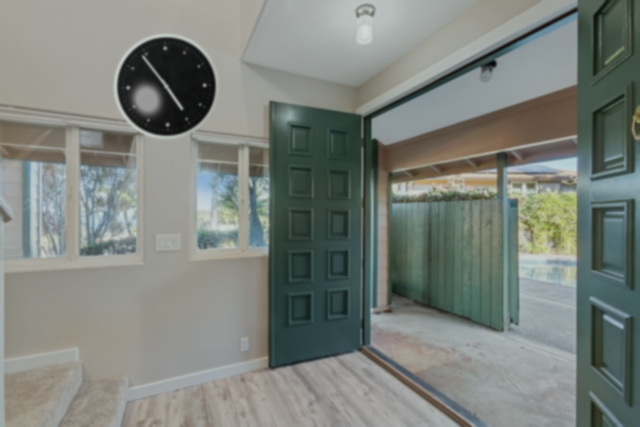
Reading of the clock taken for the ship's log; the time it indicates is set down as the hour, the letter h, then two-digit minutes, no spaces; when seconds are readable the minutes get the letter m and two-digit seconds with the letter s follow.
4h54
